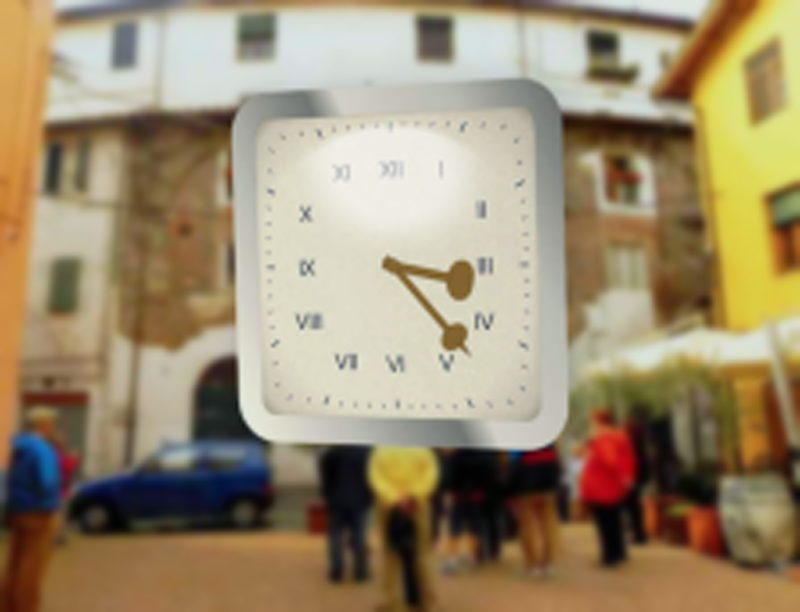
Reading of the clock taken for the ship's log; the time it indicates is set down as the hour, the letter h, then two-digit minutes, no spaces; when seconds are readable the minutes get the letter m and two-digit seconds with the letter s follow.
3h23
